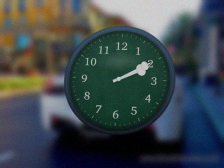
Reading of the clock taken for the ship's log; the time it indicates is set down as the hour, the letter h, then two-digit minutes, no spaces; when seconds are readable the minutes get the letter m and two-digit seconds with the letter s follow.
2h10
